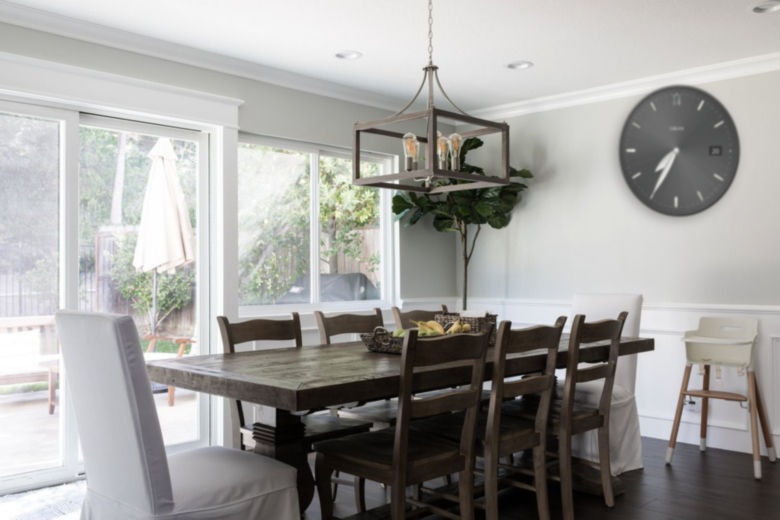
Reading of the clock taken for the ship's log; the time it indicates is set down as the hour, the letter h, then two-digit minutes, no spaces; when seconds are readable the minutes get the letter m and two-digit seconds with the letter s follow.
7h35
